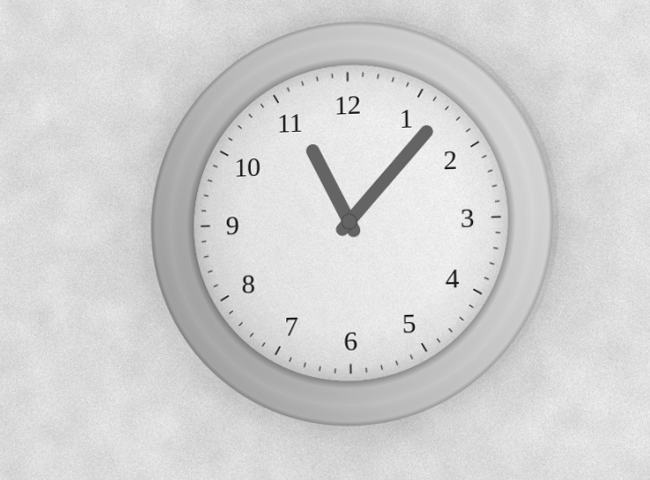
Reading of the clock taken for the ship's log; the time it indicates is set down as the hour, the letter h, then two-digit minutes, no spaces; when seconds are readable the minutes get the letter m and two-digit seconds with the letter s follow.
11h07
